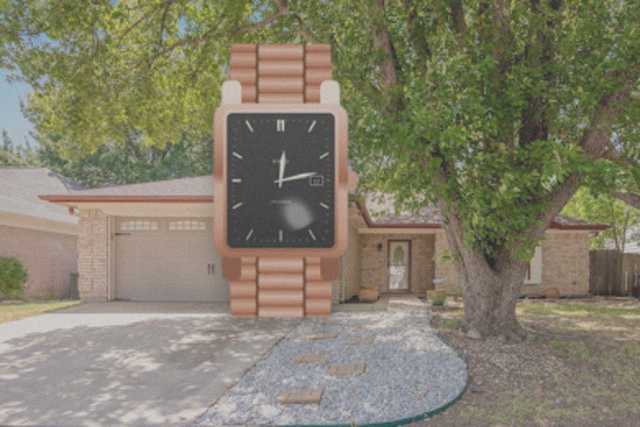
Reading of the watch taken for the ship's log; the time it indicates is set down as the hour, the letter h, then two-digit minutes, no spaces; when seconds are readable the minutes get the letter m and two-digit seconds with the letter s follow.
12h13
